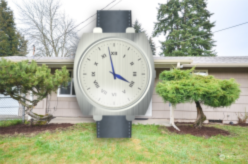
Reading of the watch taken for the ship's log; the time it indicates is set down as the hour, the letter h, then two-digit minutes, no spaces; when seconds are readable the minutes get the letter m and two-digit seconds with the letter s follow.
3h58
